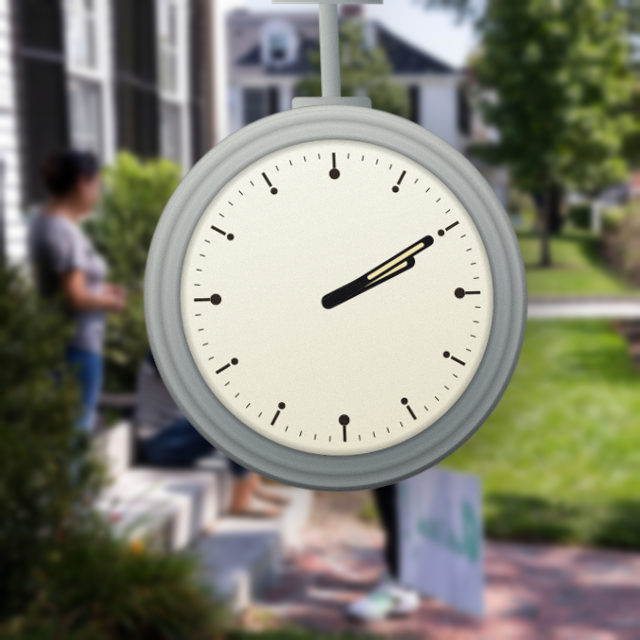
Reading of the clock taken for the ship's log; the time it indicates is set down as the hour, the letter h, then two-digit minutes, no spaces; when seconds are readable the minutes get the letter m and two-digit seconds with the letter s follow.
2h10
